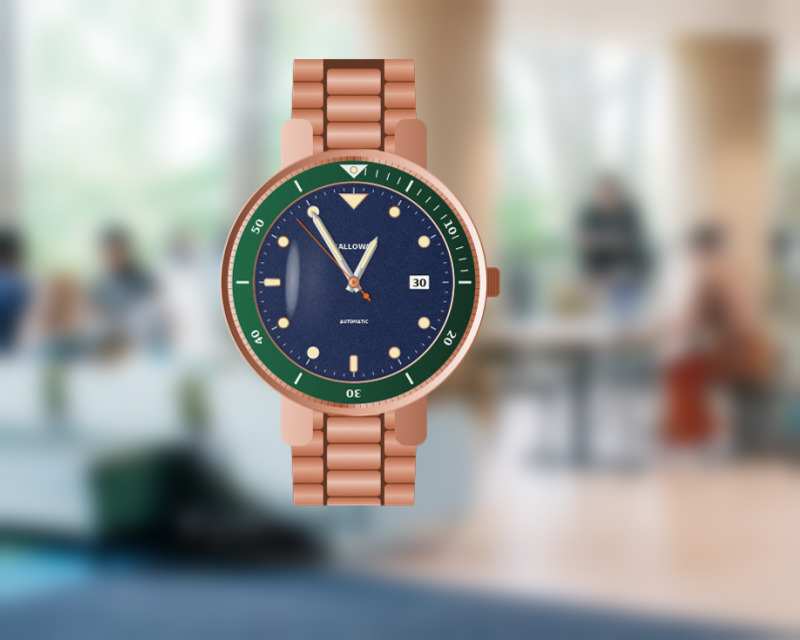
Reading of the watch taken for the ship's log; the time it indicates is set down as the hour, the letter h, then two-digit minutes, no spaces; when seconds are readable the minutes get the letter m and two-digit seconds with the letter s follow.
12h54m53s
